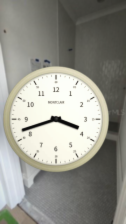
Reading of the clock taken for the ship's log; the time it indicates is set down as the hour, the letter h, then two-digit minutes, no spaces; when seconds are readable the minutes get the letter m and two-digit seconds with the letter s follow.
3h42
